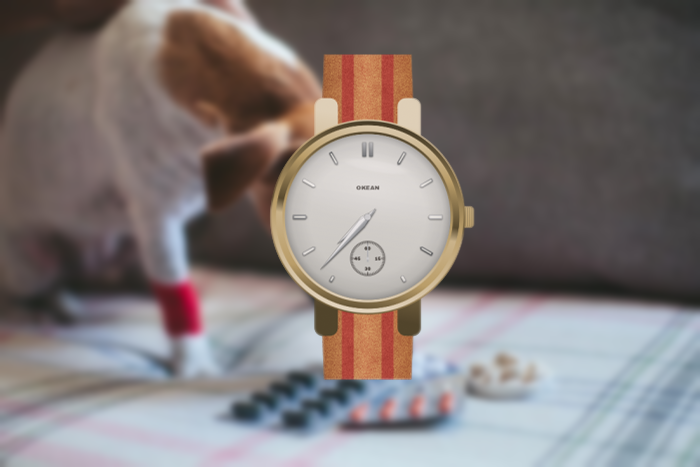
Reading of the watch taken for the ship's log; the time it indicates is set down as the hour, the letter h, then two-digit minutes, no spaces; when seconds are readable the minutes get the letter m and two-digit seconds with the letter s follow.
7h37
